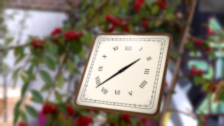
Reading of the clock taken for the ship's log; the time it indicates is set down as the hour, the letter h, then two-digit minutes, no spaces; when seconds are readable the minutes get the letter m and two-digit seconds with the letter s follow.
1h38
